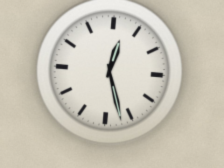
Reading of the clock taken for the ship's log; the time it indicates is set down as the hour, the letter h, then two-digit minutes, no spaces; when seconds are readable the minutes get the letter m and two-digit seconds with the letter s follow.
12h27
